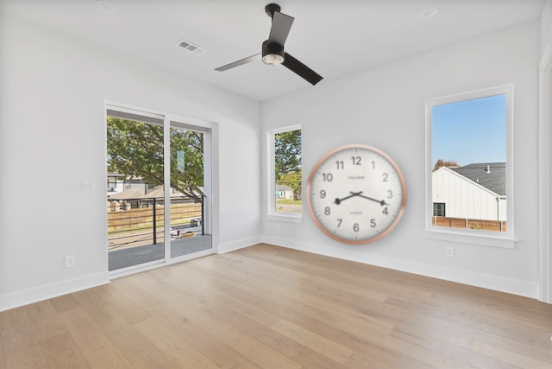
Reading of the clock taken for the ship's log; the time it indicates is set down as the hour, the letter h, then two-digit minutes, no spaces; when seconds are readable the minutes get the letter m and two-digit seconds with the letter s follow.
8h18
